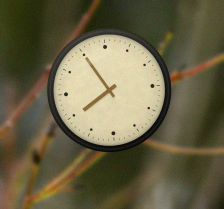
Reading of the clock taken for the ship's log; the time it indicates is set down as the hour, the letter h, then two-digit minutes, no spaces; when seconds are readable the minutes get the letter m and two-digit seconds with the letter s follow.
7h55
